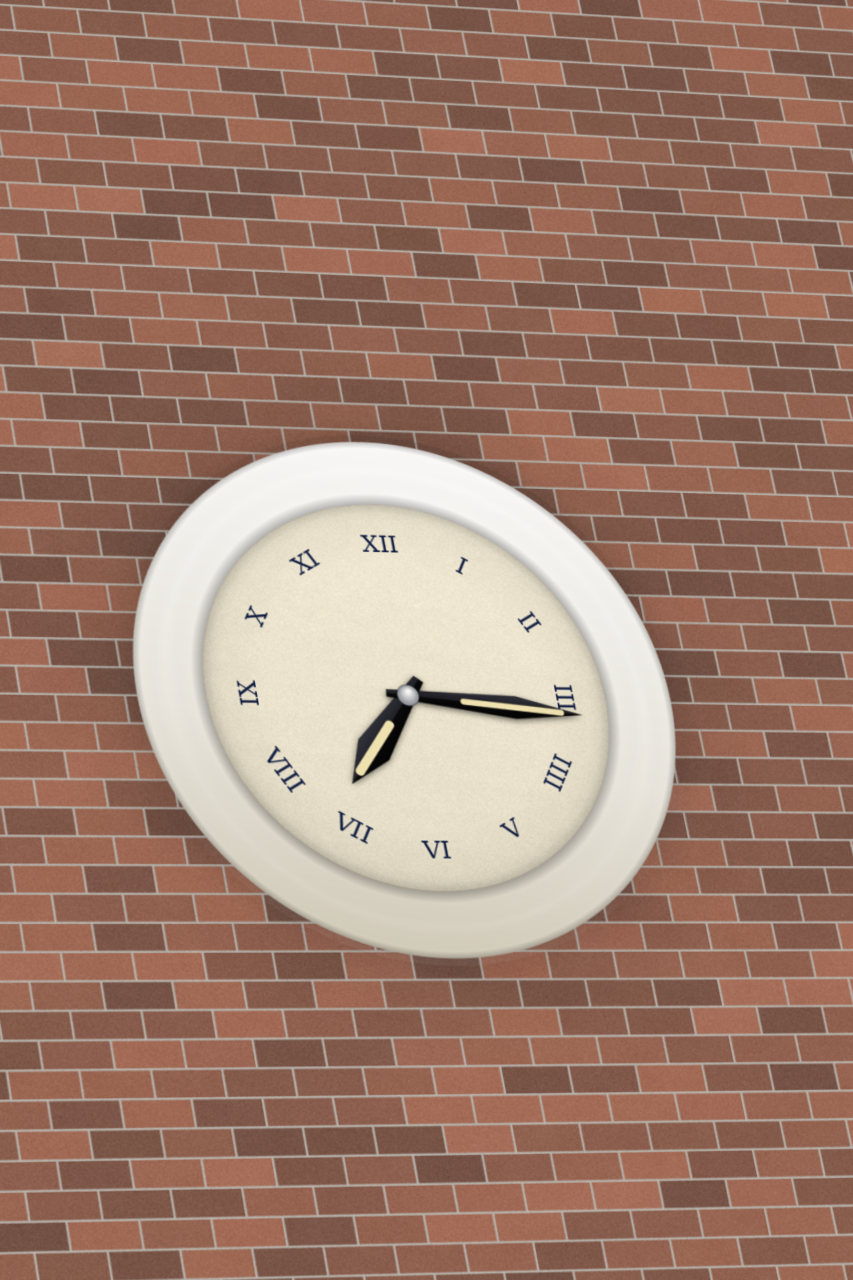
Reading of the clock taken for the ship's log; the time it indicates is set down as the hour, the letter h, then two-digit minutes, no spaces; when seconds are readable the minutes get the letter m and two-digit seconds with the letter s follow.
7h16
